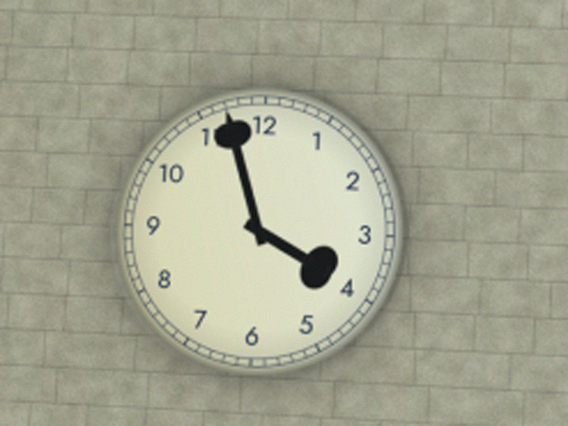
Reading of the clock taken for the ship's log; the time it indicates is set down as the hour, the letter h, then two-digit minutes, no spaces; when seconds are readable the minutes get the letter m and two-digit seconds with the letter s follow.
3h57
